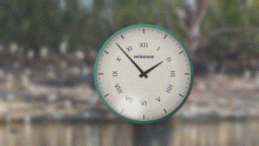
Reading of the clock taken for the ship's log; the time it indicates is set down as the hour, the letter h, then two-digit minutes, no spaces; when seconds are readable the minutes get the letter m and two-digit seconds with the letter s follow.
1h53
